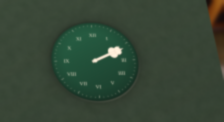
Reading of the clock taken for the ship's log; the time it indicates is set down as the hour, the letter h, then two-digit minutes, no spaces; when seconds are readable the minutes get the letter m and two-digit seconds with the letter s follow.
2h11
